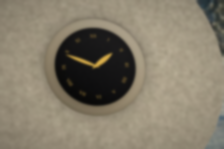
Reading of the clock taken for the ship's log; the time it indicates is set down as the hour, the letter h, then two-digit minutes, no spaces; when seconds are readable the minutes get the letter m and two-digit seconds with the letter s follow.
1h49
